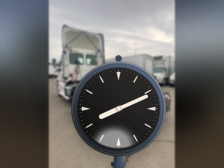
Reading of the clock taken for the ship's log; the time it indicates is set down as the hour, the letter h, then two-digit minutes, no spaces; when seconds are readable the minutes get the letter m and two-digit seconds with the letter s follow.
8h11
